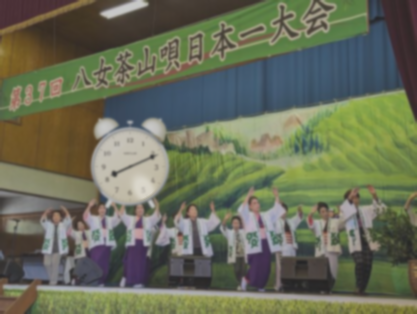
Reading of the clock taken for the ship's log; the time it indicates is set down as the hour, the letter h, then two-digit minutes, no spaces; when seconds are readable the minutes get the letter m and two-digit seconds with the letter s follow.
8h11
